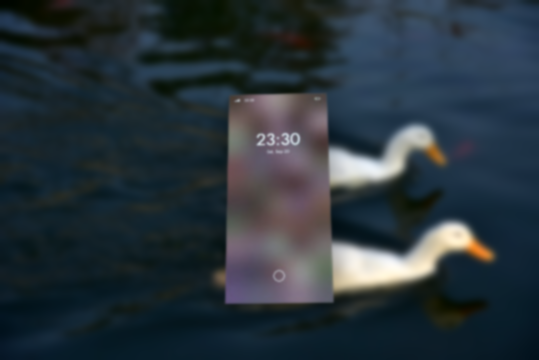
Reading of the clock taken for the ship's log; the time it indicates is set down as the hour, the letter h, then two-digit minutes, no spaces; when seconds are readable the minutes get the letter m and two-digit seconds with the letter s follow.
23h30
